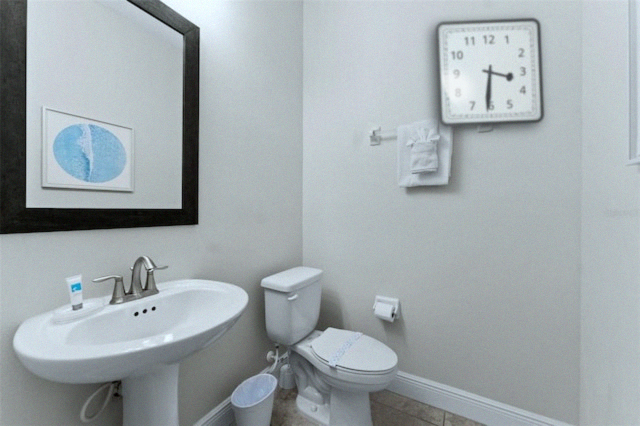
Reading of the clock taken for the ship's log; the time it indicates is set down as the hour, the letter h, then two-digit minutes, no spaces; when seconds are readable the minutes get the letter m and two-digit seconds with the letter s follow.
3h31
